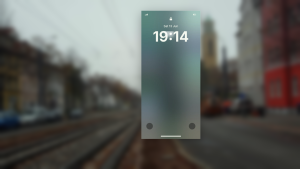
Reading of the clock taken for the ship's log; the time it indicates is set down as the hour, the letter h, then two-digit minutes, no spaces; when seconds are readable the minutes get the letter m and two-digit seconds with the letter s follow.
19h14
